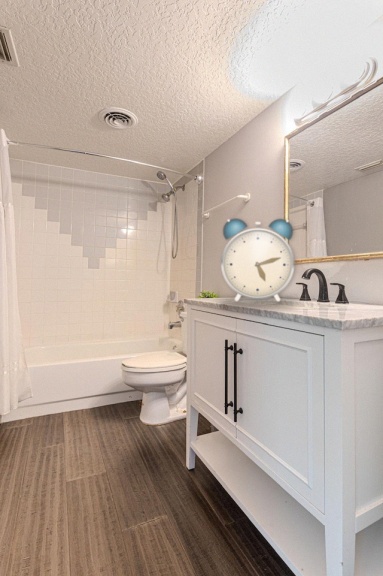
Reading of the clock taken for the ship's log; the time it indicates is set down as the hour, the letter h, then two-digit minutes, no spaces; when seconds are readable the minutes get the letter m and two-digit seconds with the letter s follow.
5h12
